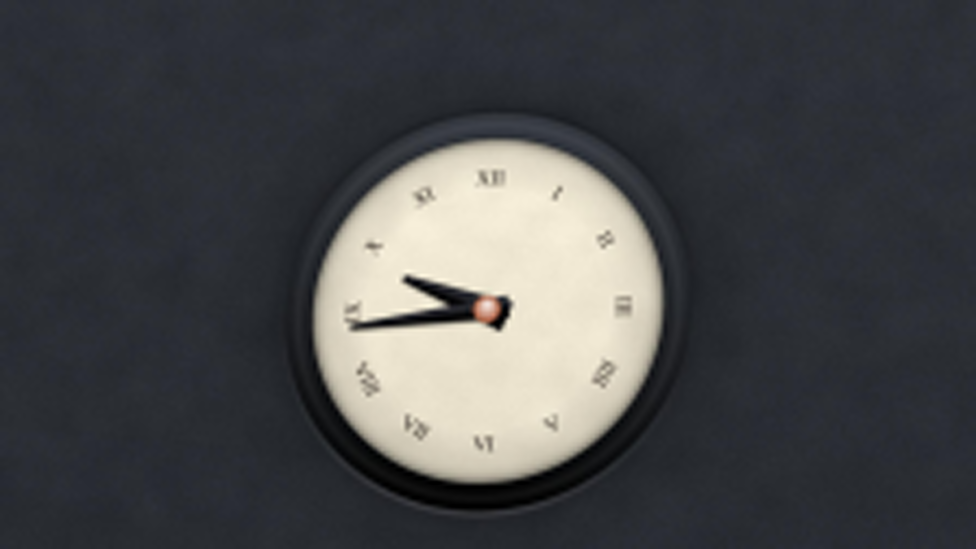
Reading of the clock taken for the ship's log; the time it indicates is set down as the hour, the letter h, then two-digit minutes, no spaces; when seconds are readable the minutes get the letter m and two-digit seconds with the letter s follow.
9h44
